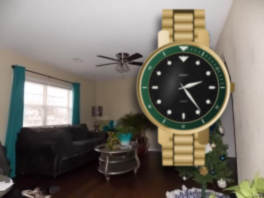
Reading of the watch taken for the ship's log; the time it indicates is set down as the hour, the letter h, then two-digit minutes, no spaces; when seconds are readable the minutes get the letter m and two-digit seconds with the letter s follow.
2h24
